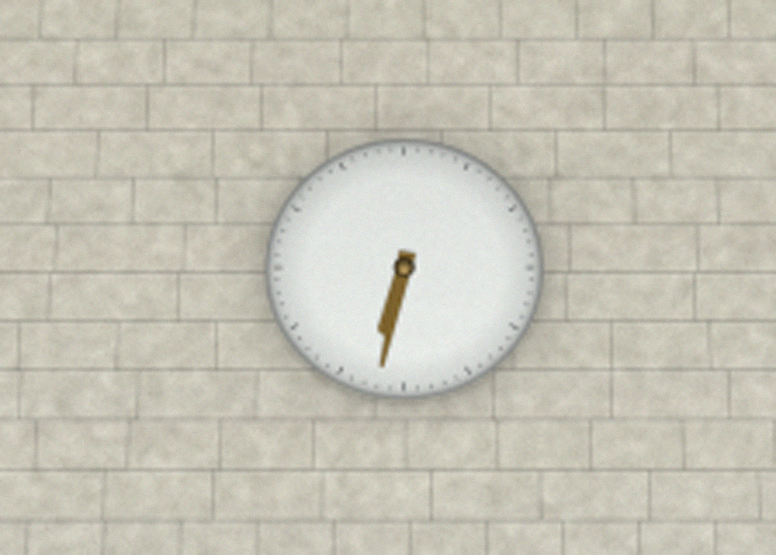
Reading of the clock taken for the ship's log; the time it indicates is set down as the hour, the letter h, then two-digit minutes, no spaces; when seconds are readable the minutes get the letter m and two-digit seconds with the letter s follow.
6h32
